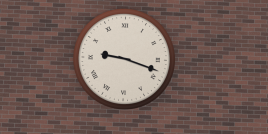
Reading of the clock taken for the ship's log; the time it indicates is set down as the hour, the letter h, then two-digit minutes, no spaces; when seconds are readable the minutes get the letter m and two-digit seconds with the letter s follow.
9h18
